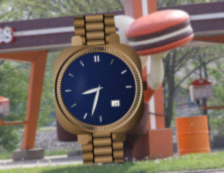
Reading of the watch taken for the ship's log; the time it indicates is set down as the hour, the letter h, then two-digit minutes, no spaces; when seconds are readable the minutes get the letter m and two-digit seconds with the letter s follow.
8h33
